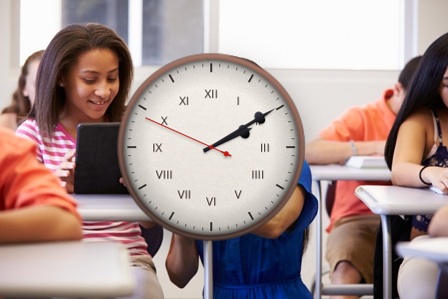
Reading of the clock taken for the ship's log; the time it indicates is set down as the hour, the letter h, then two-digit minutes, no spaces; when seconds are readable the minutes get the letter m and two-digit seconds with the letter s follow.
2h09m49s
